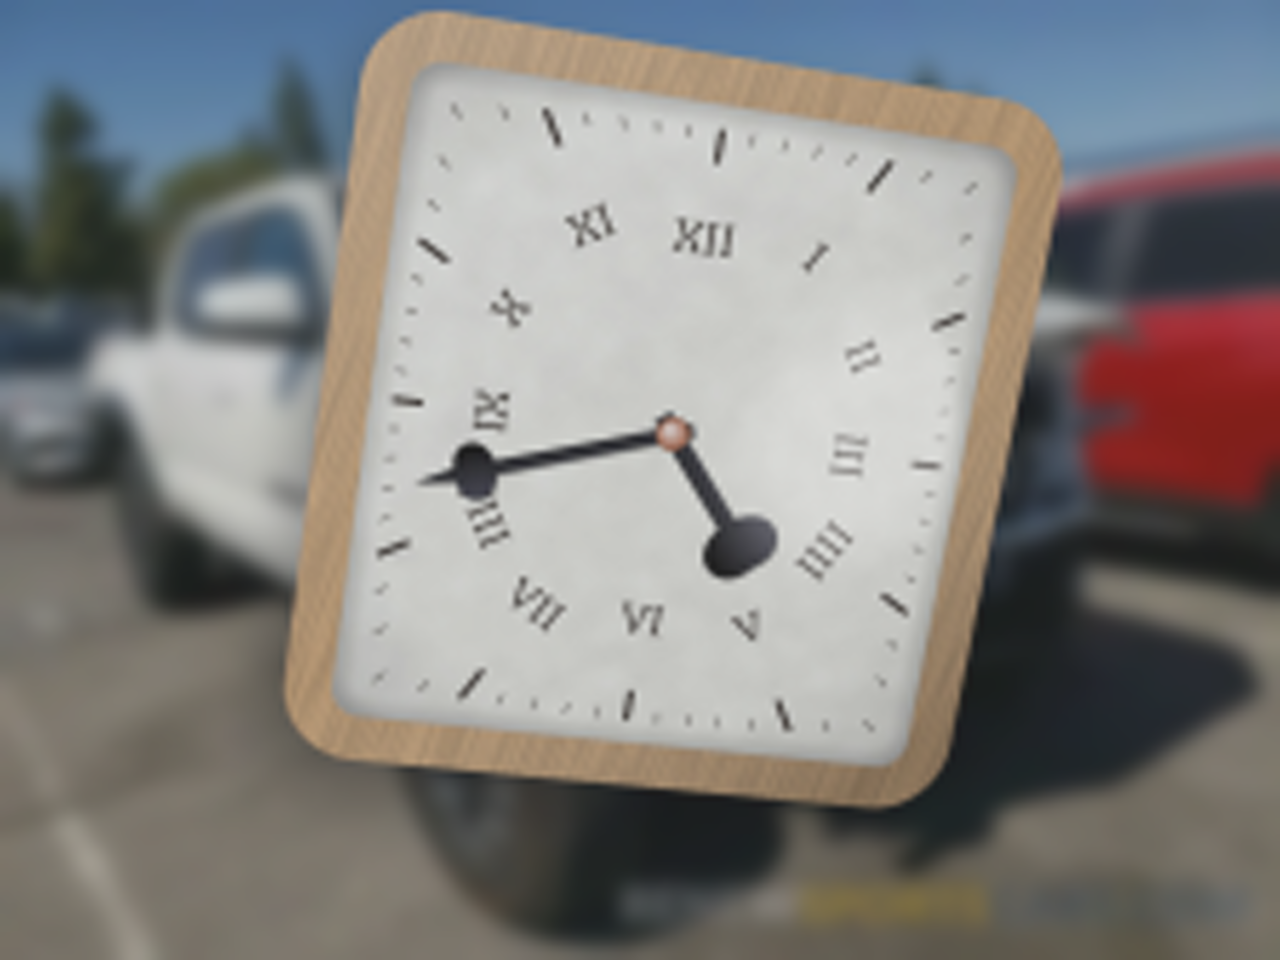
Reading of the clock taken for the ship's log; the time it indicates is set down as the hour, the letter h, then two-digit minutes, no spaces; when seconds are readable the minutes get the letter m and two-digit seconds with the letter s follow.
4h42
